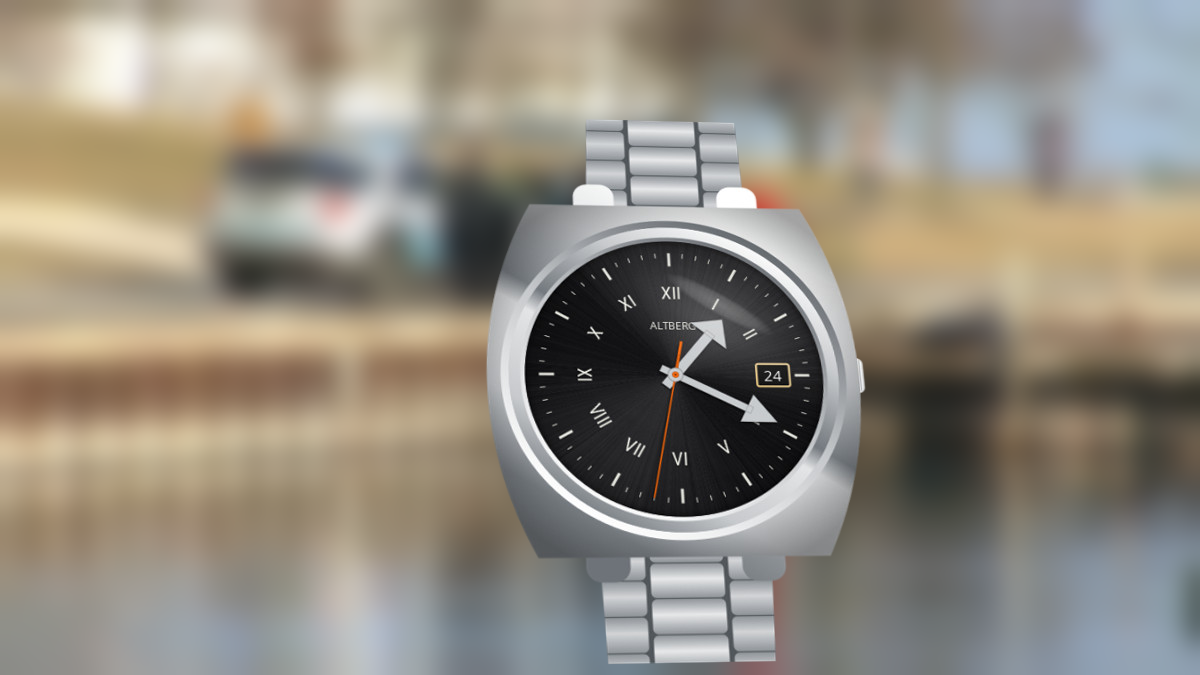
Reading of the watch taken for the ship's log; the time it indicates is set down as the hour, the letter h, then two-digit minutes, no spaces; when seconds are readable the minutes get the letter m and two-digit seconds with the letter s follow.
1h19m32s
